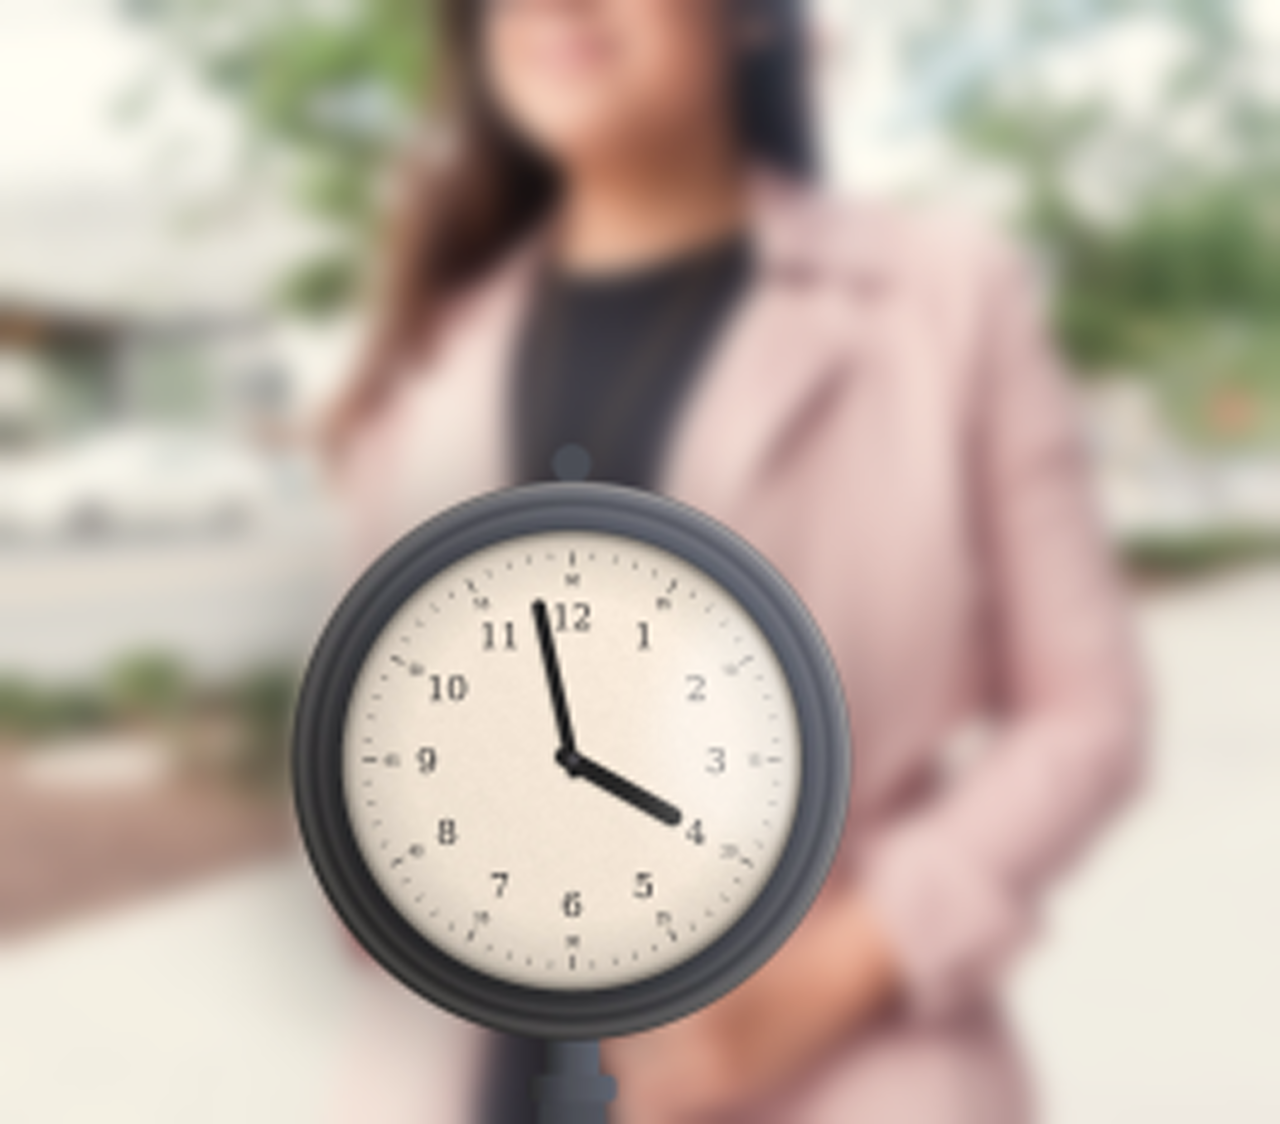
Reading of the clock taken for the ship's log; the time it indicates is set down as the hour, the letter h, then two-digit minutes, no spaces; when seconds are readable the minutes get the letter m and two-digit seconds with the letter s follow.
3h58
